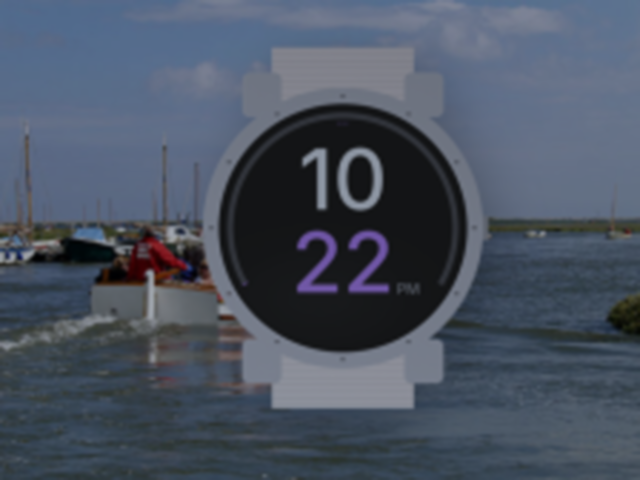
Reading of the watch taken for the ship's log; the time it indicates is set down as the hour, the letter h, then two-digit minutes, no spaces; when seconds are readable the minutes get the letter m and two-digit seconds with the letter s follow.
10h22
